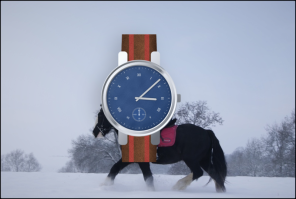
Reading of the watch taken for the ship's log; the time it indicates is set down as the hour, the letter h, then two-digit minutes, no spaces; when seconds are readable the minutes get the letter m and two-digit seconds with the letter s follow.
3h08
